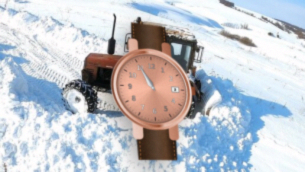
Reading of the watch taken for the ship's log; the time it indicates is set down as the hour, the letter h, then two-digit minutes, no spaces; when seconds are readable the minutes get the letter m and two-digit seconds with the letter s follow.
10h55
